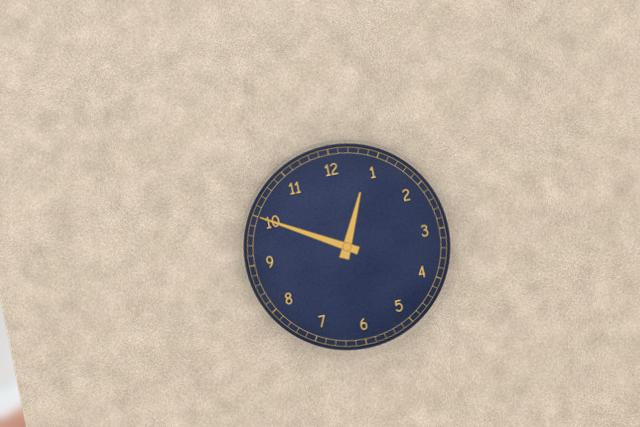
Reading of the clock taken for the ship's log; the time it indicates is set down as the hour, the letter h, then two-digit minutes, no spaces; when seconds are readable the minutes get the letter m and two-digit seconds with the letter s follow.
12h50
